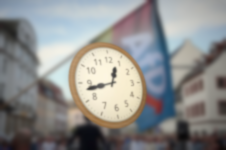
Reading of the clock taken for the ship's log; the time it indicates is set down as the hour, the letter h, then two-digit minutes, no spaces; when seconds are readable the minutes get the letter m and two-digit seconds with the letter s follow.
12h43
